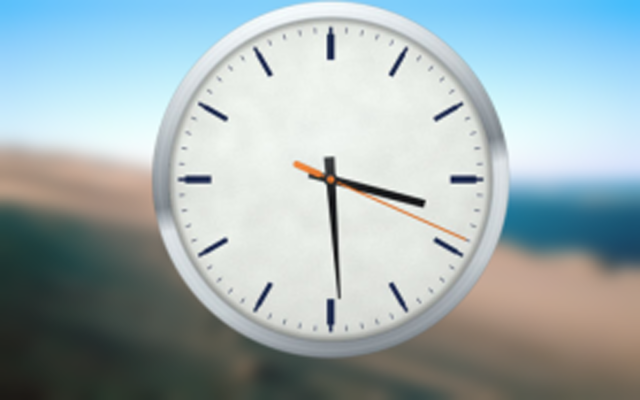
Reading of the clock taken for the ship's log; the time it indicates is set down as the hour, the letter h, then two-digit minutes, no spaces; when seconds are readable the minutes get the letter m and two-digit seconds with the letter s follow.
3h29m19s
